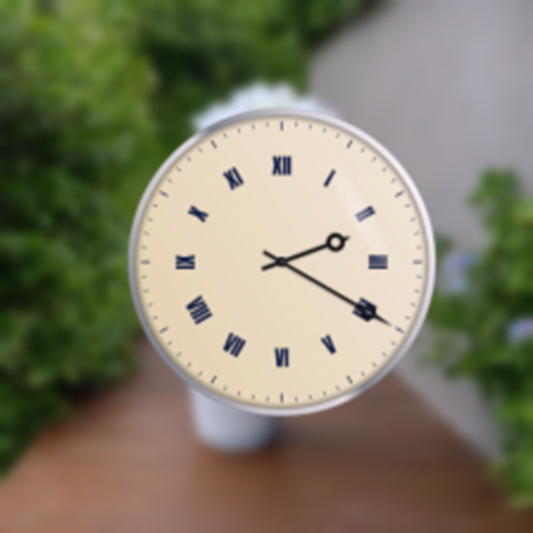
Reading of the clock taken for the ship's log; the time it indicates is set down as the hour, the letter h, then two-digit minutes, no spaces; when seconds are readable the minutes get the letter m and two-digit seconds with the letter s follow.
2h20
